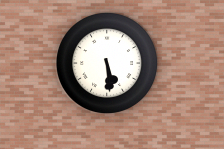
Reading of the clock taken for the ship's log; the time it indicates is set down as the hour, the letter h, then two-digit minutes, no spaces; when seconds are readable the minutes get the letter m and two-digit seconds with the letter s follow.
5h29
